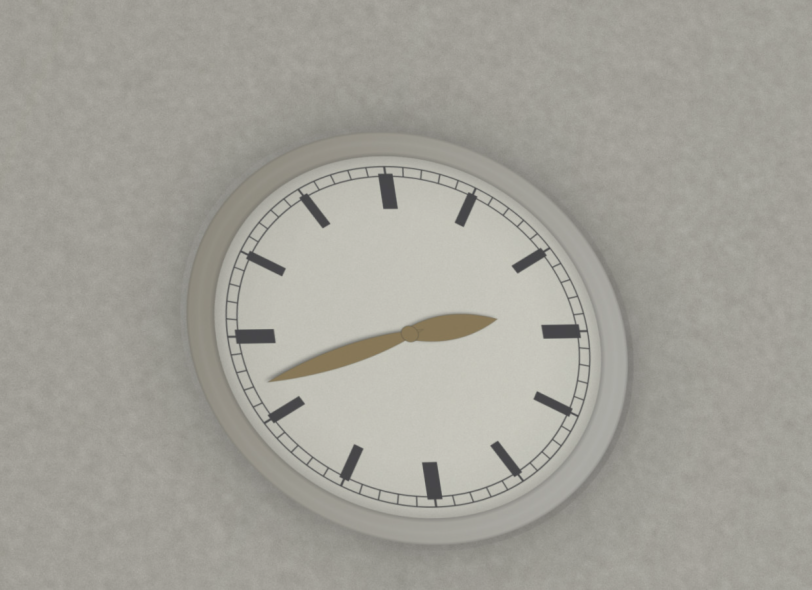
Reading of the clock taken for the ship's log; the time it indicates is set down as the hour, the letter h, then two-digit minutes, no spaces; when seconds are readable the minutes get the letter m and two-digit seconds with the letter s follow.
2h42
